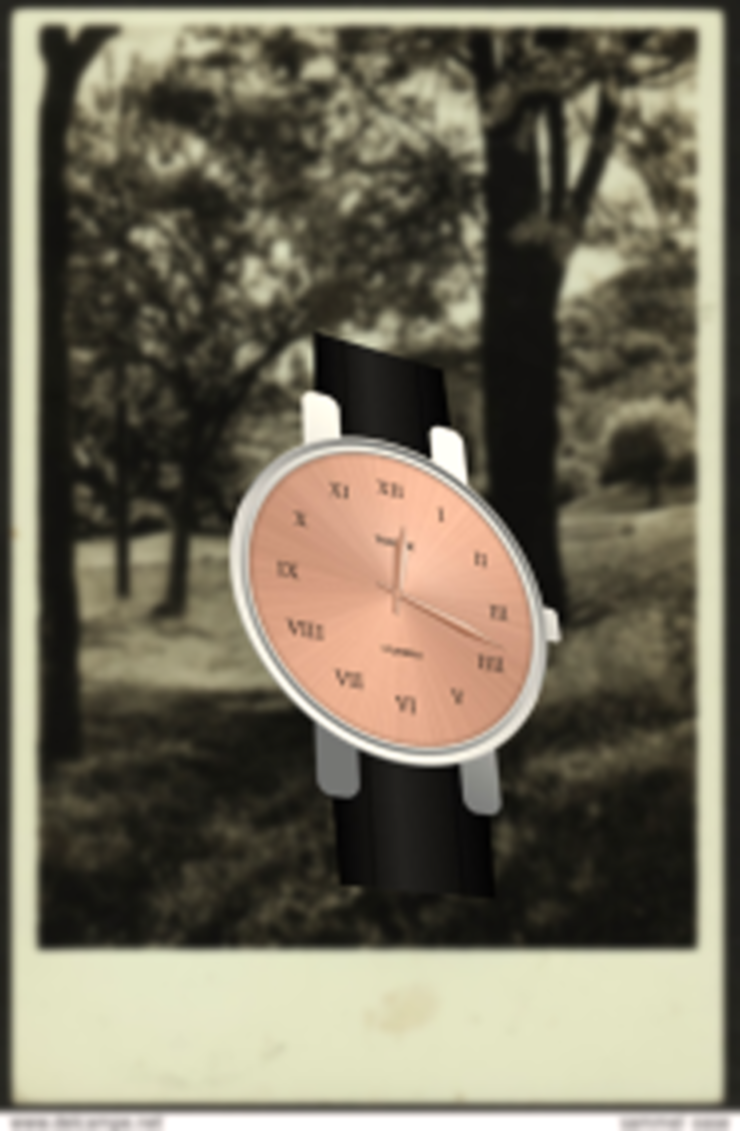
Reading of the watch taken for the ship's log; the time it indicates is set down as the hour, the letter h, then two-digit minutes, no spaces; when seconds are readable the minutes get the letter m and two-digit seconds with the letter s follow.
12h18
